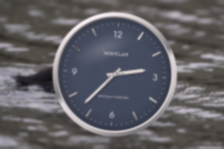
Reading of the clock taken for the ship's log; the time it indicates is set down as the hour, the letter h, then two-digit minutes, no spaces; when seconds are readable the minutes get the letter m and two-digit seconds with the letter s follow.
2h37
